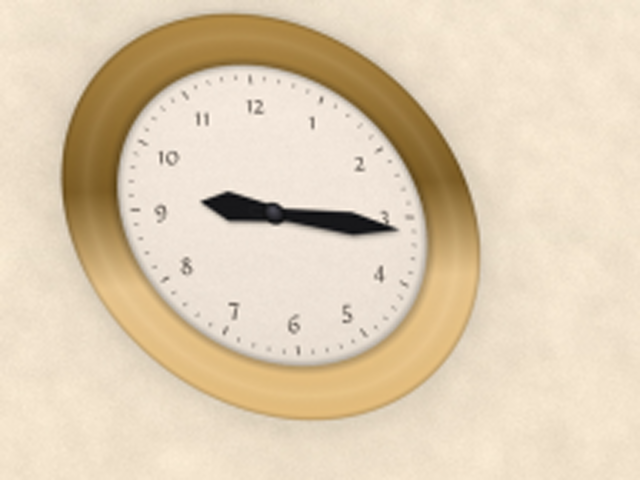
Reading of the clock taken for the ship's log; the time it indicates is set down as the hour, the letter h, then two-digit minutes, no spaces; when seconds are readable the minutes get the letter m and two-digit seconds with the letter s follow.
9h16
